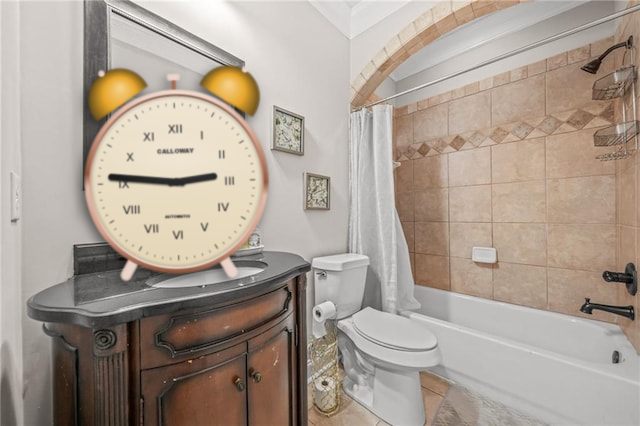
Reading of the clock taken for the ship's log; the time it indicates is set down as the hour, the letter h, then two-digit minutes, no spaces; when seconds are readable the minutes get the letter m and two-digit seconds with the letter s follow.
2h46
